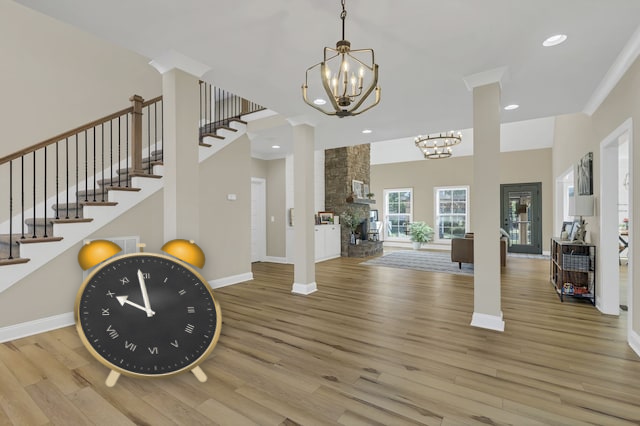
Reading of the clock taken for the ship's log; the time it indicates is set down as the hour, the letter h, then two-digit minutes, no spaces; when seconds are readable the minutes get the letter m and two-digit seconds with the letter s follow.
9h59
